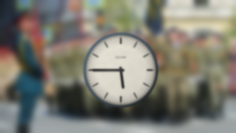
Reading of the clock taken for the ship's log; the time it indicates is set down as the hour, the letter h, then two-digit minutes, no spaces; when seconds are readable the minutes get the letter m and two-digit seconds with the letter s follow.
5h45
